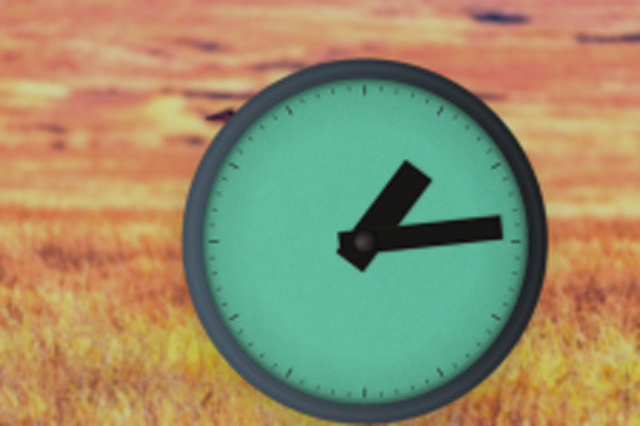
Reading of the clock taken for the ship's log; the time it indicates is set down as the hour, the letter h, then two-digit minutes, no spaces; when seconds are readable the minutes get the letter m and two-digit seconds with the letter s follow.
1h14
